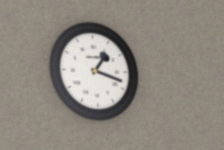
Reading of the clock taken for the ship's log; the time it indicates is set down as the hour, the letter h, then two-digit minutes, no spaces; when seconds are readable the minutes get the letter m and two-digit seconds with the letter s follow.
1h18
